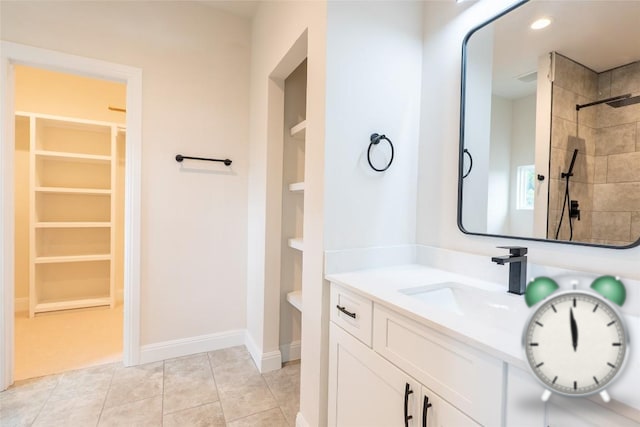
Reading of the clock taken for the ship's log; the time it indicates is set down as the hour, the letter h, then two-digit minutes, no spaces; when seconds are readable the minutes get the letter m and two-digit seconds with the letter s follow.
11h59
